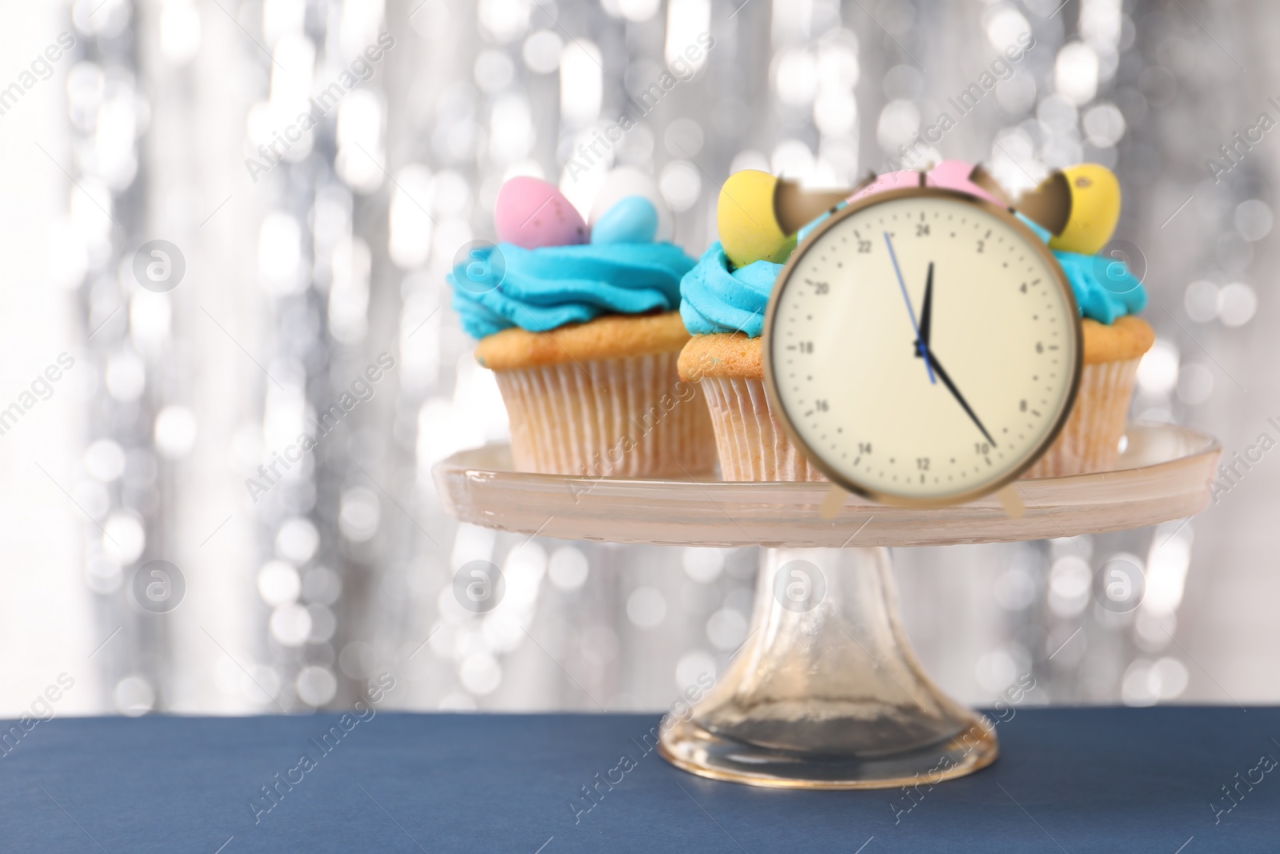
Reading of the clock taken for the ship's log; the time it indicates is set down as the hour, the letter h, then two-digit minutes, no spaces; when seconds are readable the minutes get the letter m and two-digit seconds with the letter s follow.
0h23m57s
